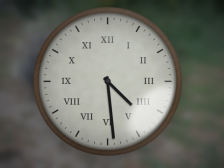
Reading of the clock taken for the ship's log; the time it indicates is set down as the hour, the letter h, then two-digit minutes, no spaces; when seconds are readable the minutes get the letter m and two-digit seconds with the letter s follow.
4h29
